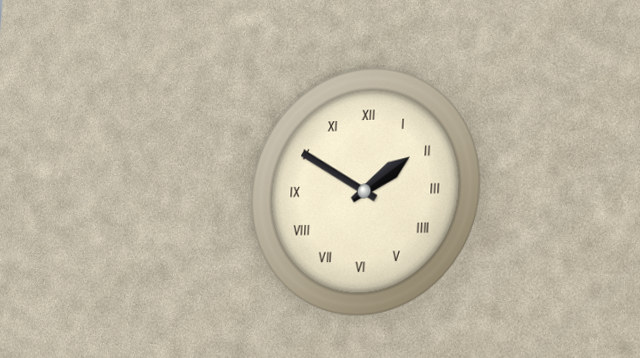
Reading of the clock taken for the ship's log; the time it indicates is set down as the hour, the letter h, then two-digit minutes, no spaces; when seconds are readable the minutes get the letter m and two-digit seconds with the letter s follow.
1h50
